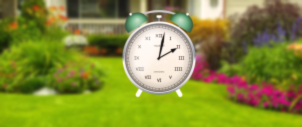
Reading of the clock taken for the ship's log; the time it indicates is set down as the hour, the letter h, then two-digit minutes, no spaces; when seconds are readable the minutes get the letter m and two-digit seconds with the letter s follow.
2h02
